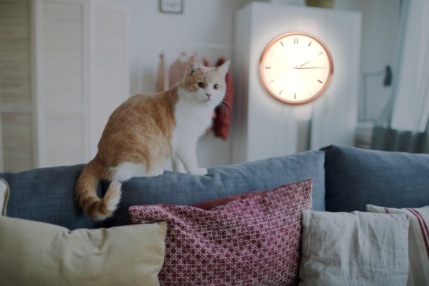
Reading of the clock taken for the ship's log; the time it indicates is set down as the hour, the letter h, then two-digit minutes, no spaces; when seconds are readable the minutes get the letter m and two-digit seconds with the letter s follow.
2h15
